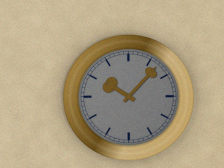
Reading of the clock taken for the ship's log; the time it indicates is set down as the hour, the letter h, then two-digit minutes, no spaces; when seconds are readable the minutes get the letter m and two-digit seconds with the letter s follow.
10h07
